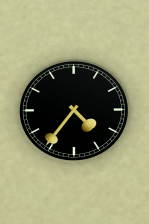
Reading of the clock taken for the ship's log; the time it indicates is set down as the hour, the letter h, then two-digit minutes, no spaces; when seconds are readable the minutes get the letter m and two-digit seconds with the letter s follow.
4h36
